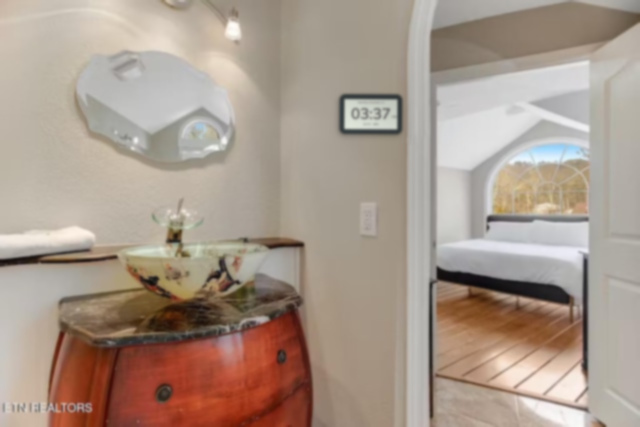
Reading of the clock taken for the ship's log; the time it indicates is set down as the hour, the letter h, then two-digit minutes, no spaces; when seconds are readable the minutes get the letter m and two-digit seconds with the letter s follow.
3h37
